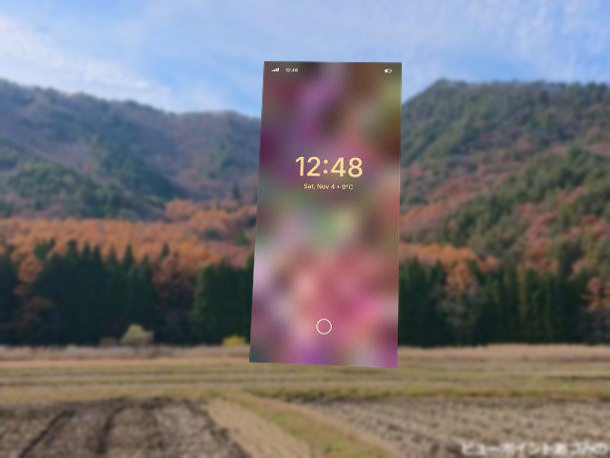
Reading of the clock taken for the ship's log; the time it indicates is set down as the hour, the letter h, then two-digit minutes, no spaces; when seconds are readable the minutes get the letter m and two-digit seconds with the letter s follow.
12h48
